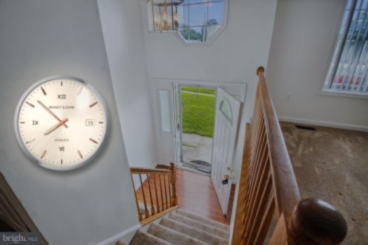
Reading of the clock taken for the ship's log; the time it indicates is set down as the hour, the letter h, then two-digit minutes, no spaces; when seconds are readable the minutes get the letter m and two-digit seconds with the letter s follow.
7h52
